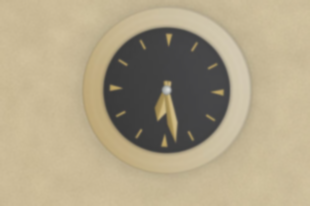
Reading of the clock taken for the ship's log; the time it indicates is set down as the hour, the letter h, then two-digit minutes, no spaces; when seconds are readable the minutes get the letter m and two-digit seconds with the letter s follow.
6h28
